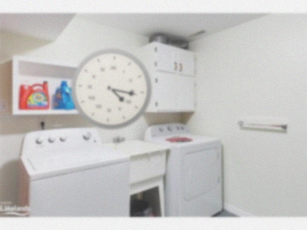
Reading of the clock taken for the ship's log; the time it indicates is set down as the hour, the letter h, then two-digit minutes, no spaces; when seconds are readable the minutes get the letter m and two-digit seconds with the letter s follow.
4h16
